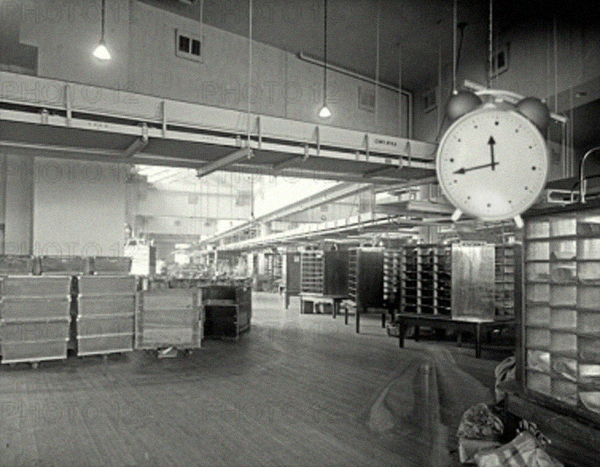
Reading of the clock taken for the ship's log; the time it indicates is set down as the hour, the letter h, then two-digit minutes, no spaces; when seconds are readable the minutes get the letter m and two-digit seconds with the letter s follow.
11h42
